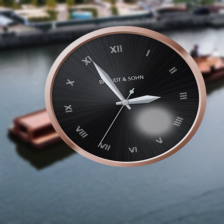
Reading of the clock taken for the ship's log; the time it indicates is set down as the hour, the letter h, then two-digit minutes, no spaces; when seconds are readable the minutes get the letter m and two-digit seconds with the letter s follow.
2h55m36s
